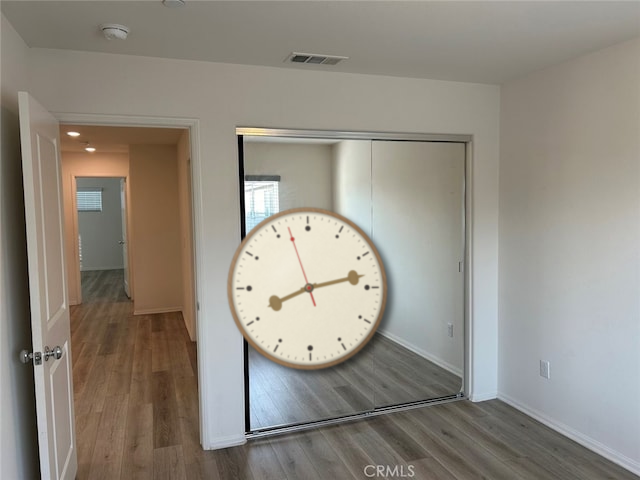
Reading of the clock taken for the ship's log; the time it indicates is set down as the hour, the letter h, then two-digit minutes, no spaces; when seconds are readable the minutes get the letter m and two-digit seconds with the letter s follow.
8h12m57s
